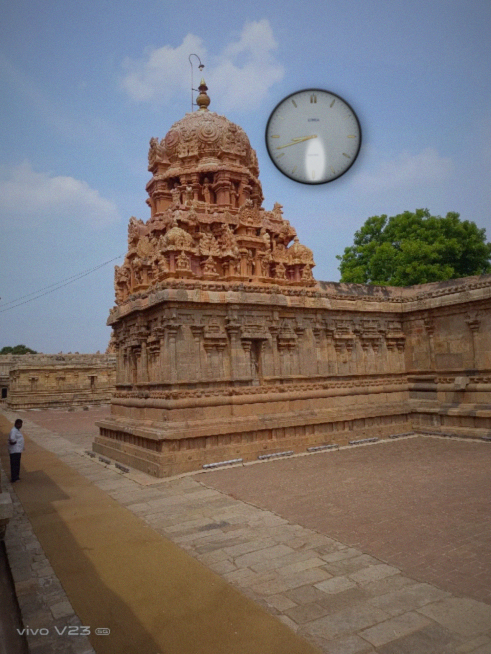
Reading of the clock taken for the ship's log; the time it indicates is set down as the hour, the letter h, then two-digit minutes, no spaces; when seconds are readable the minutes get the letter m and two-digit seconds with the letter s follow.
8h42
